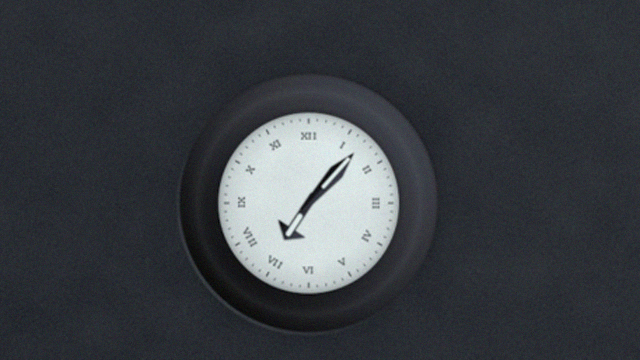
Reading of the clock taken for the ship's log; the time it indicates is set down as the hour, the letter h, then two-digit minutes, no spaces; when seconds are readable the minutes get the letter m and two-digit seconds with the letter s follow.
7h07
